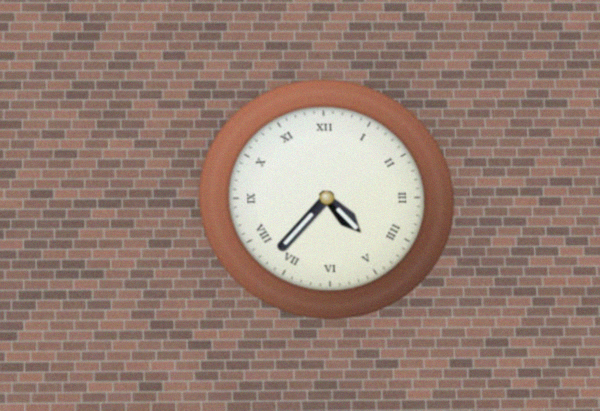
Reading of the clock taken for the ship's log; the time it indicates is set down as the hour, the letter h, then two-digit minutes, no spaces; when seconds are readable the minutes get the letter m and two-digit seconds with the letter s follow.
4h37
